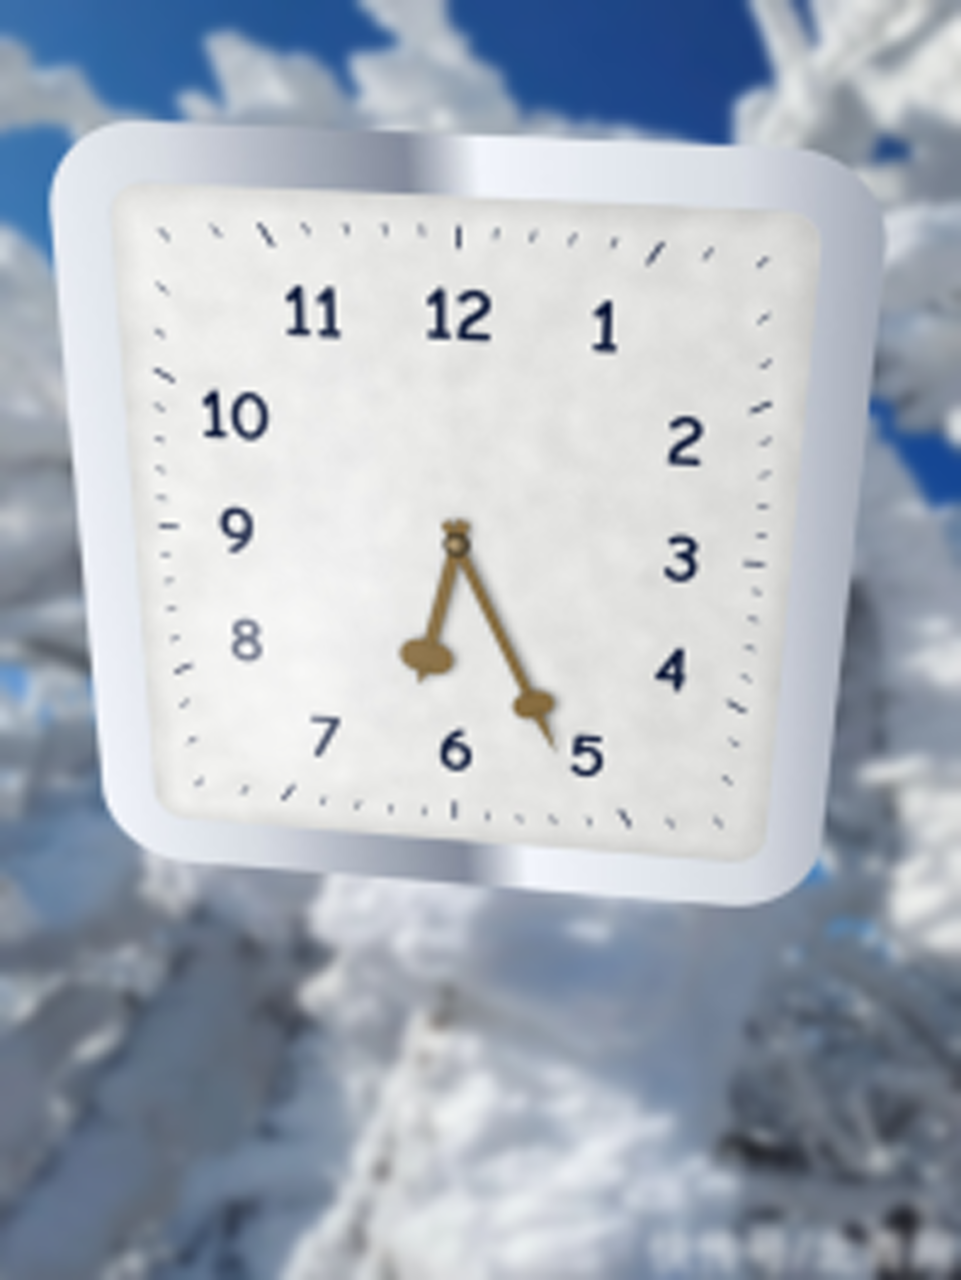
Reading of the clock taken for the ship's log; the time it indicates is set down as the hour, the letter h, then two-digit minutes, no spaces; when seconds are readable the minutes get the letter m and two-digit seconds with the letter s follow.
6h26
